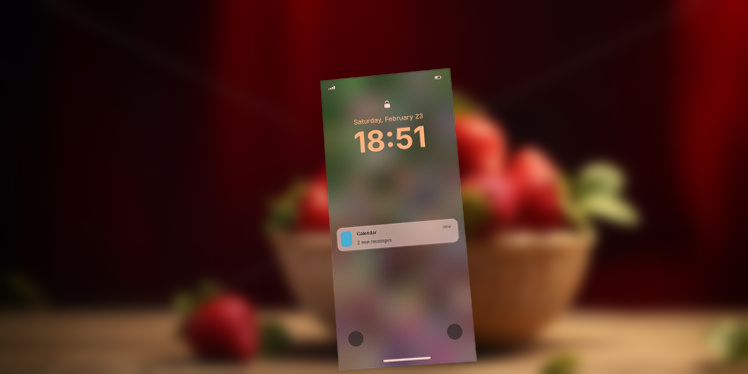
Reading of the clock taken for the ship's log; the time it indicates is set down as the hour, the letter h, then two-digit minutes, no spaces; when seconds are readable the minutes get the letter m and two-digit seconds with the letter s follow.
18h51
